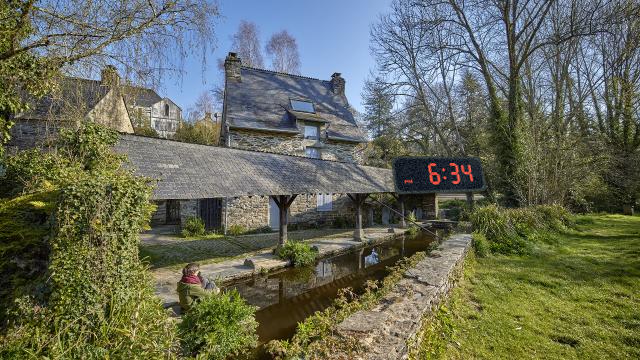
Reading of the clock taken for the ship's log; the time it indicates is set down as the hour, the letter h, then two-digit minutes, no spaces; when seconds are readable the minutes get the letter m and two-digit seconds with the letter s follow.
6h34
